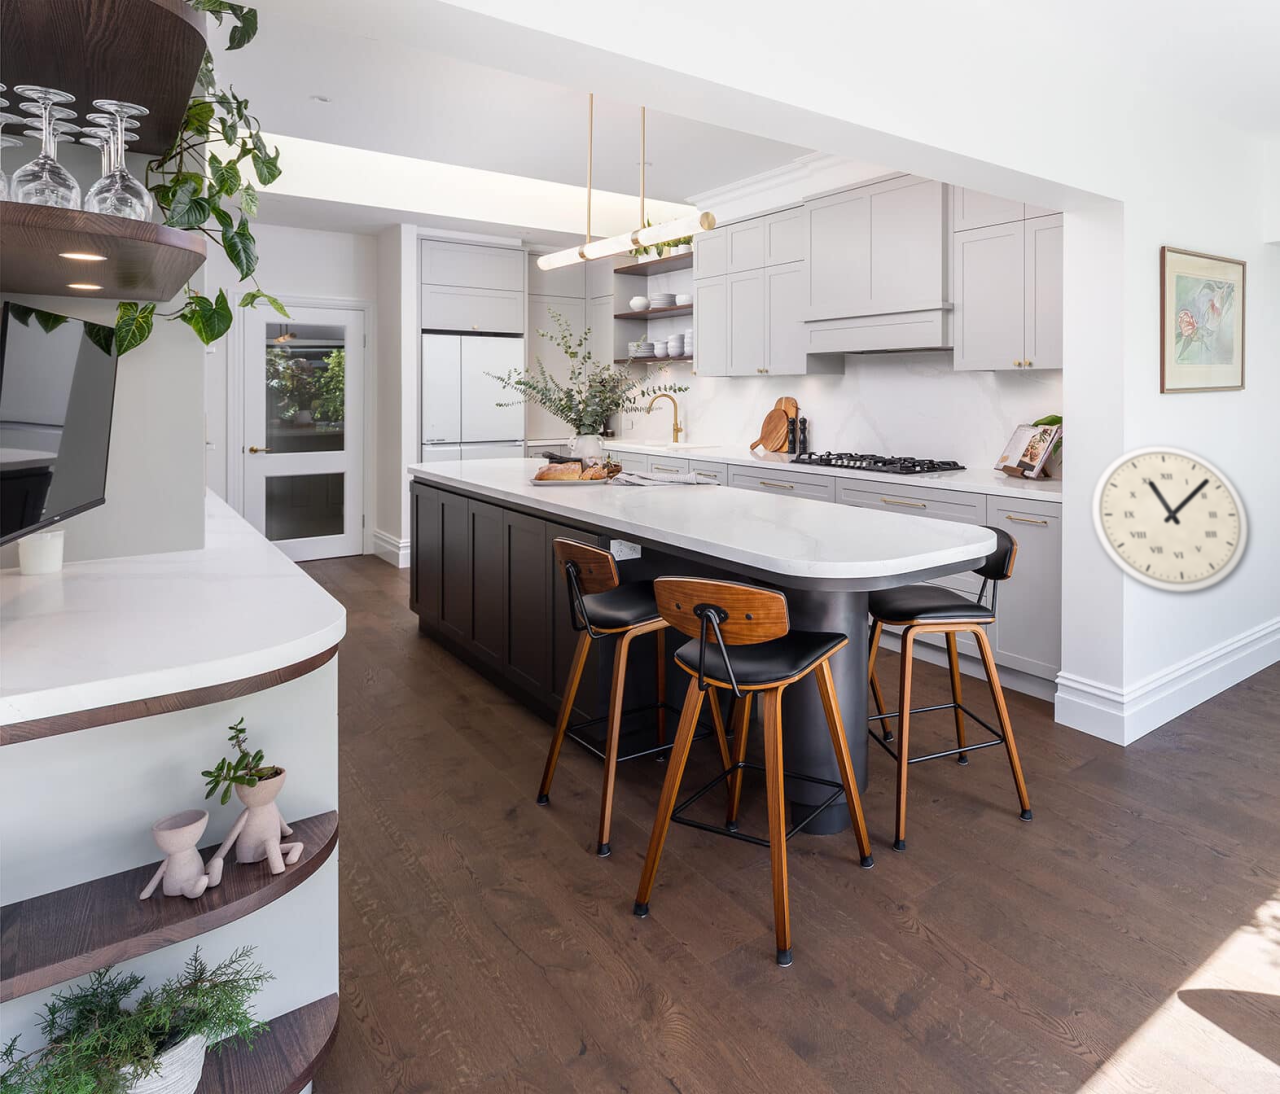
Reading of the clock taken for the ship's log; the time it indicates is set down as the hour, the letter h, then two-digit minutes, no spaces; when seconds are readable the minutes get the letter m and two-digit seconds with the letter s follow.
11h08
